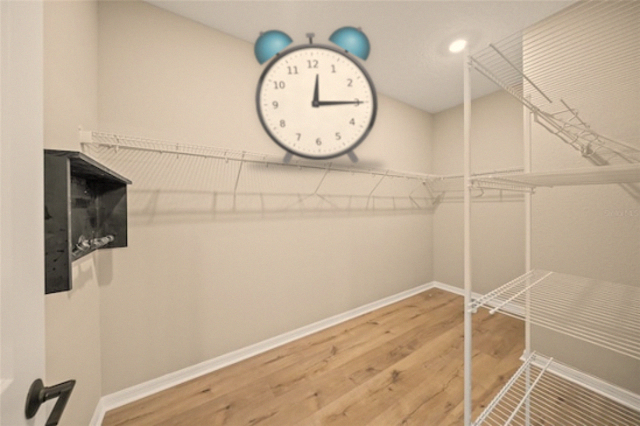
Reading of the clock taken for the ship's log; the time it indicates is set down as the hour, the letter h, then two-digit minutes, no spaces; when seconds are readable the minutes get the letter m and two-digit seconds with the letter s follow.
12h15
